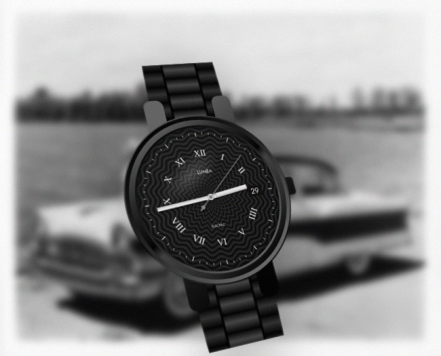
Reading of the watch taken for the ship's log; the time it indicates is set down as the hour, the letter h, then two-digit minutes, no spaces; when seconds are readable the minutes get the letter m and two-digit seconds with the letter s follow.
2h44m08s
